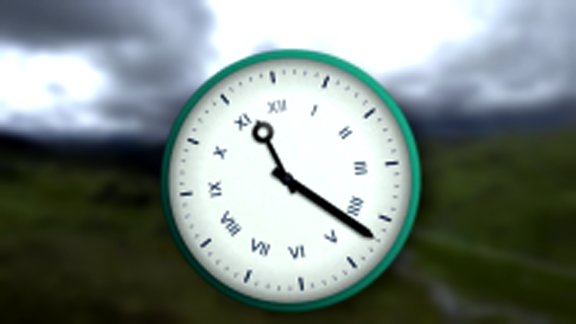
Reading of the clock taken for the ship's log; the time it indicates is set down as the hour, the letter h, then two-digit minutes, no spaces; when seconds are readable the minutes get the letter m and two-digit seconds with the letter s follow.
11h22
